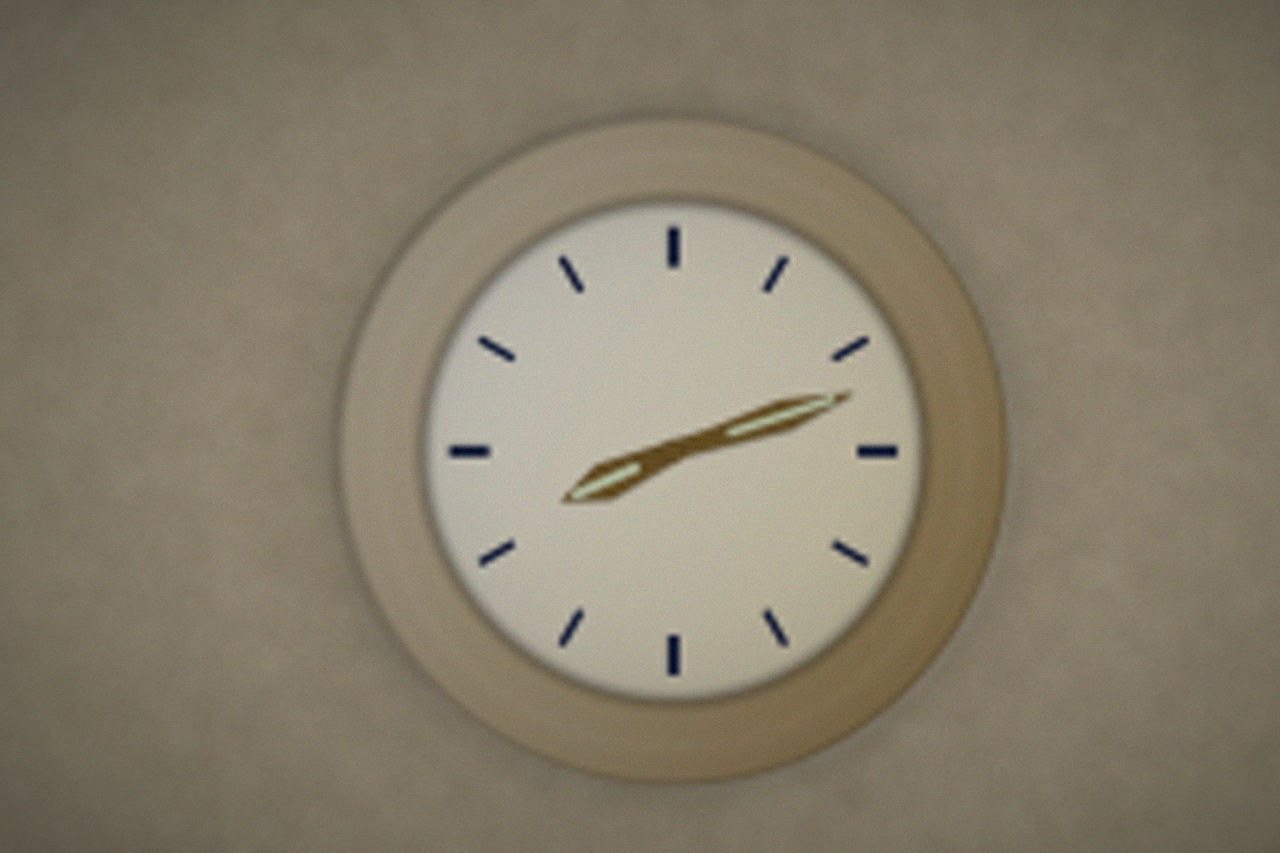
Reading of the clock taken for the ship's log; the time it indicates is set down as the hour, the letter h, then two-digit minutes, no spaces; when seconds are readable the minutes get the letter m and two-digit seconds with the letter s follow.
8h12
